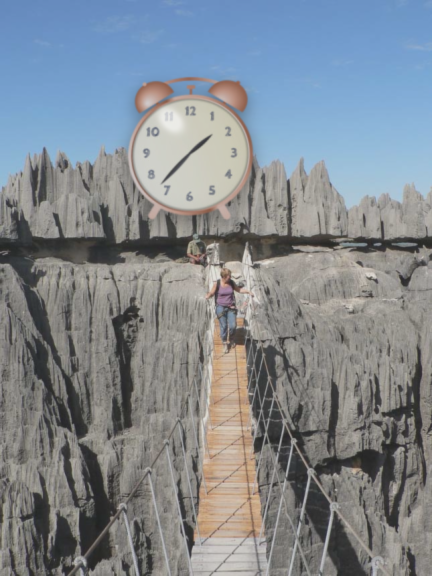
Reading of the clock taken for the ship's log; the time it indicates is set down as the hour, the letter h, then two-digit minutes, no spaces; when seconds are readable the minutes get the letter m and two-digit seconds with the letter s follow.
1h37
